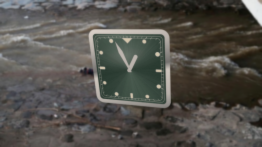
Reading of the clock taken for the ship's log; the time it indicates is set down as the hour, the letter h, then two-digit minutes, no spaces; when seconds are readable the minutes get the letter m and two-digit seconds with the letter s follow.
12h56
